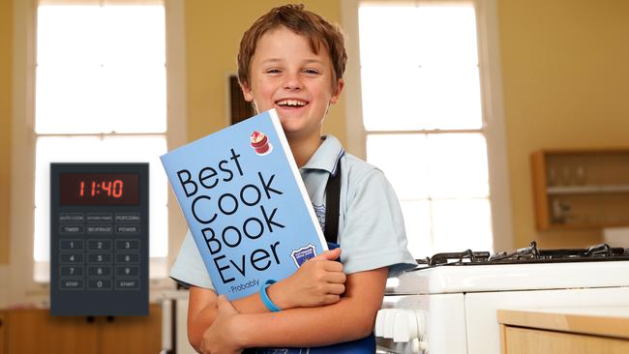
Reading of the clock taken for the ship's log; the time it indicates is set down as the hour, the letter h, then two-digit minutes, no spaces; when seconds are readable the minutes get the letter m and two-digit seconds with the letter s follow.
11h40
